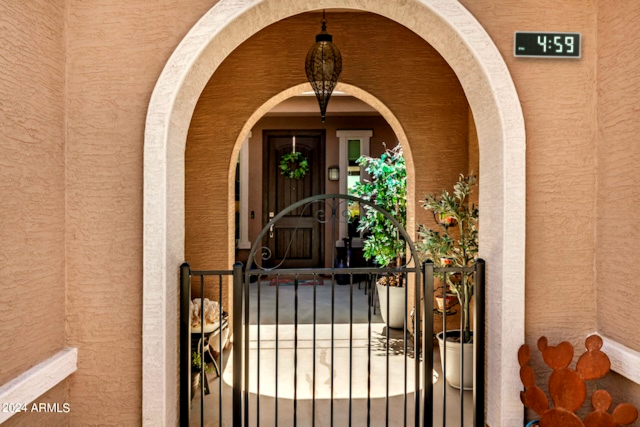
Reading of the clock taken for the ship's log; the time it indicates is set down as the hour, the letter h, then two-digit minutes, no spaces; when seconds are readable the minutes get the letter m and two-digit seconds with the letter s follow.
4h59
